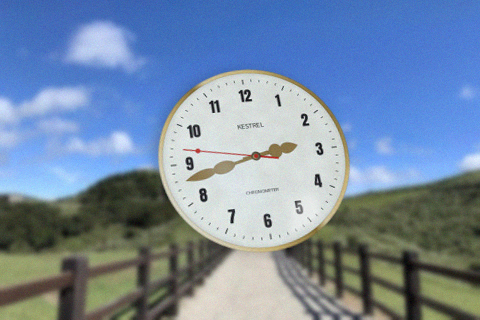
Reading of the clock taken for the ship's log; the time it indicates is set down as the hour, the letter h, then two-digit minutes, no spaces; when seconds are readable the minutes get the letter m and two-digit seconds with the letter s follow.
2h42m47s
